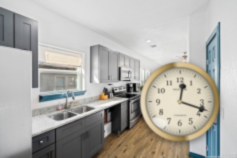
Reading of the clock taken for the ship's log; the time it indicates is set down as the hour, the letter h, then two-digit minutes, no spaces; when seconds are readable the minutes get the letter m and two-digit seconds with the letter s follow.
12h18
